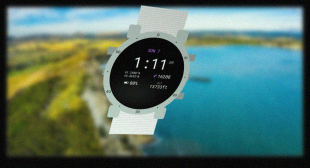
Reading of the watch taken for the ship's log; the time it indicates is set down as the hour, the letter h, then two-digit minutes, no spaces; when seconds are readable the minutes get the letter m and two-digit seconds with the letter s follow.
1h11
